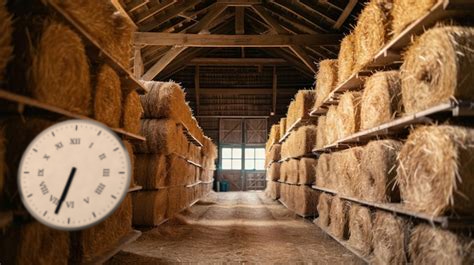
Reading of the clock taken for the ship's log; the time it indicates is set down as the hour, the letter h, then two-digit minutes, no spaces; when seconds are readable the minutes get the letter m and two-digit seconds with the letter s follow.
6h33
